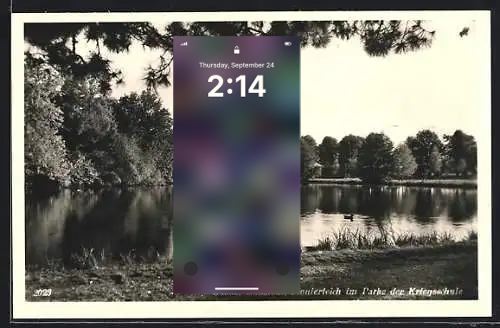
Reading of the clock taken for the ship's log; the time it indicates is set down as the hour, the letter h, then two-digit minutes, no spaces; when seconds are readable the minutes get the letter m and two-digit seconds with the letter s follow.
2h14
